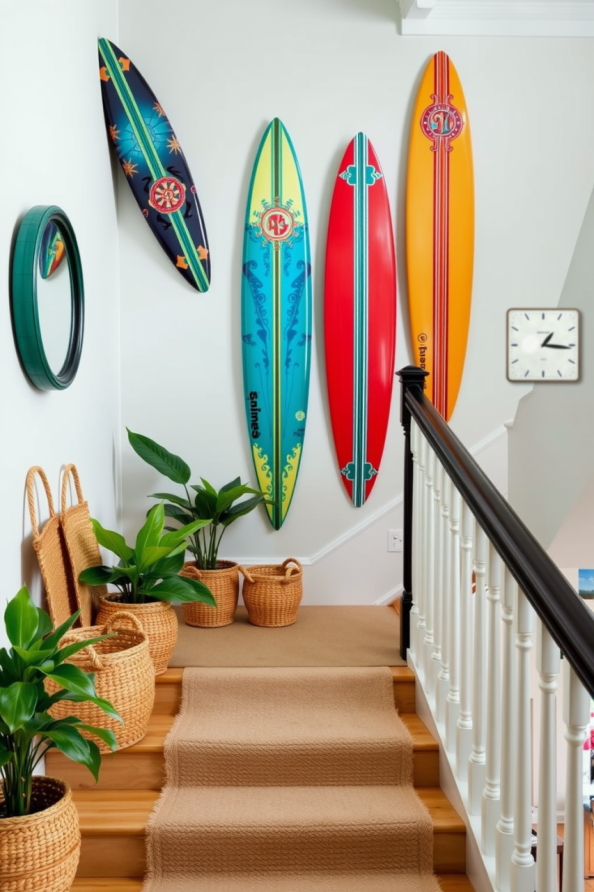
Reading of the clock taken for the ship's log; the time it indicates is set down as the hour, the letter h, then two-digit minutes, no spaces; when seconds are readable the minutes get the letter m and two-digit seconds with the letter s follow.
1h16
